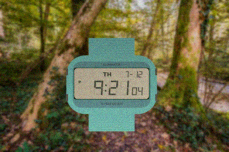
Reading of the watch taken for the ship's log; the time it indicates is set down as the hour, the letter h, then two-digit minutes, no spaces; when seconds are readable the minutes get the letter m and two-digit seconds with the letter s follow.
9h21m04s
